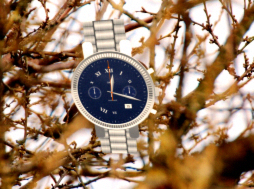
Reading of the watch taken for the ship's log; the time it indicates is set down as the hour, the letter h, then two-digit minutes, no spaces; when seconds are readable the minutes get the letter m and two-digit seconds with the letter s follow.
12h18
